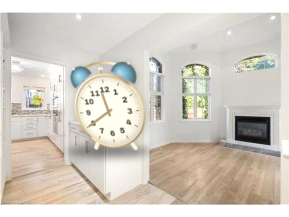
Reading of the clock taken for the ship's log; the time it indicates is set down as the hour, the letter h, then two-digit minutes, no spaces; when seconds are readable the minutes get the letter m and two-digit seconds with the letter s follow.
11h40
